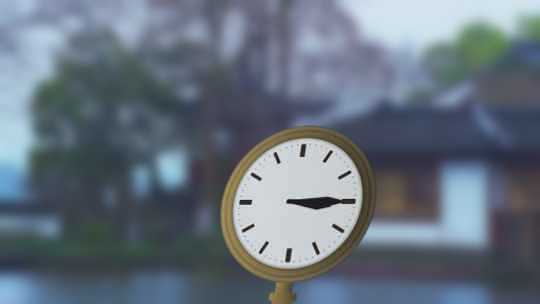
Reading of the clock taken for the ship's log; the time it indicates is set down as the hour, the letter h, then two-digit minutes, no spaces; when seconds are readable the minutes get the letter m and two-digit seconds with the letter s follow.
3h15
